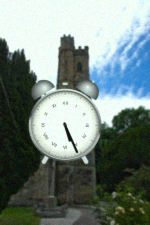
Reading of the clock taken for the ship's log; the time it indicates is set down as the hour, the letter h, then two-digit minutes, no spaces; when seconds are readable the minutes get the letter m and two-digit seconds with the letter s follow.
5h26
